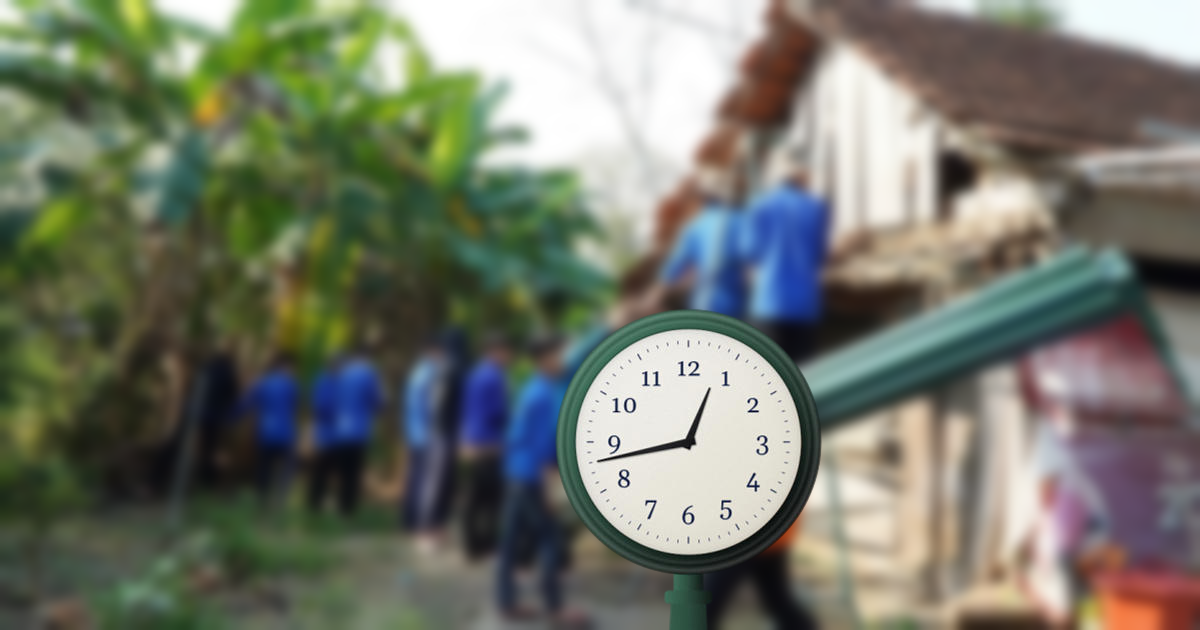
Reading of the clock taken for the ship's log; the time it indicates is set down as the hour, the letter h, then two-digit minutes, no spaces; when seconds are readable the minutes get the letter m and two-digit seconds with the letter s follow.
12h43
